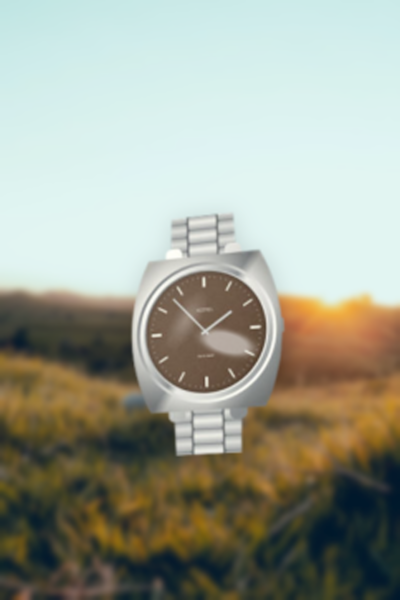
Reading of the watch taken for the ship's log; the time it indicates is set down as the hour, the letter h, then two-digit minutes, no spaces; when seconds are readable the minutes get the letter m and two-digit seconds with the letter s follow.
1h53
